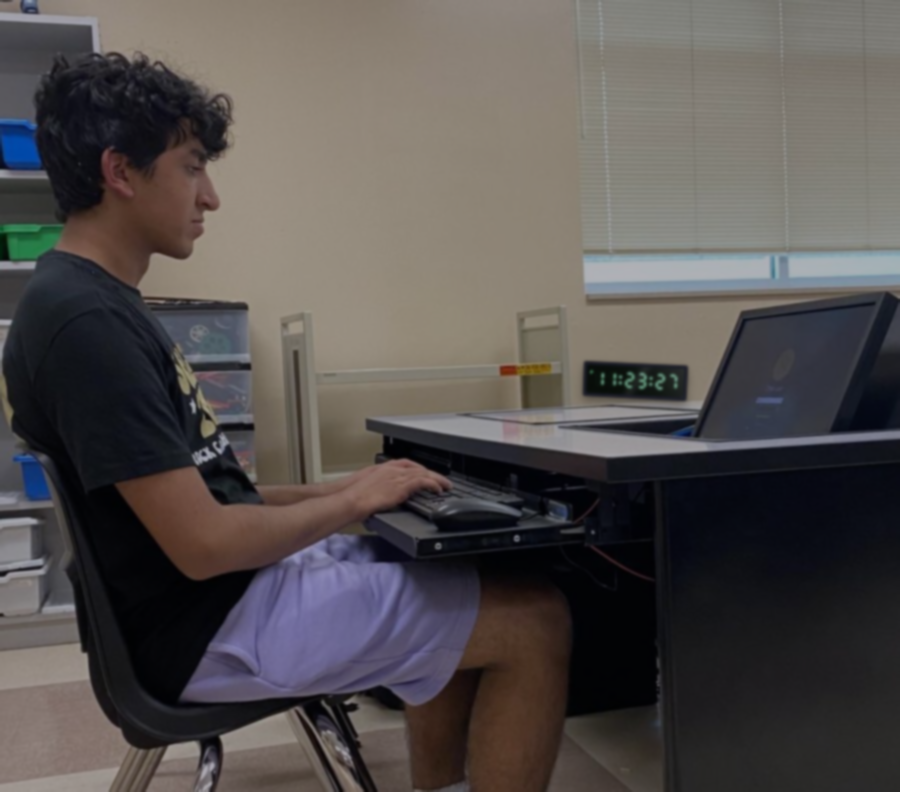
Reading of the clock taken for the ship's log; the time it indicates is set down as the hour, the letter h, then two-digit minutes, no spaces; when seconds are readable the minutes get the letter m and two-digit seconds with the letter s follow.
11h23m27s
